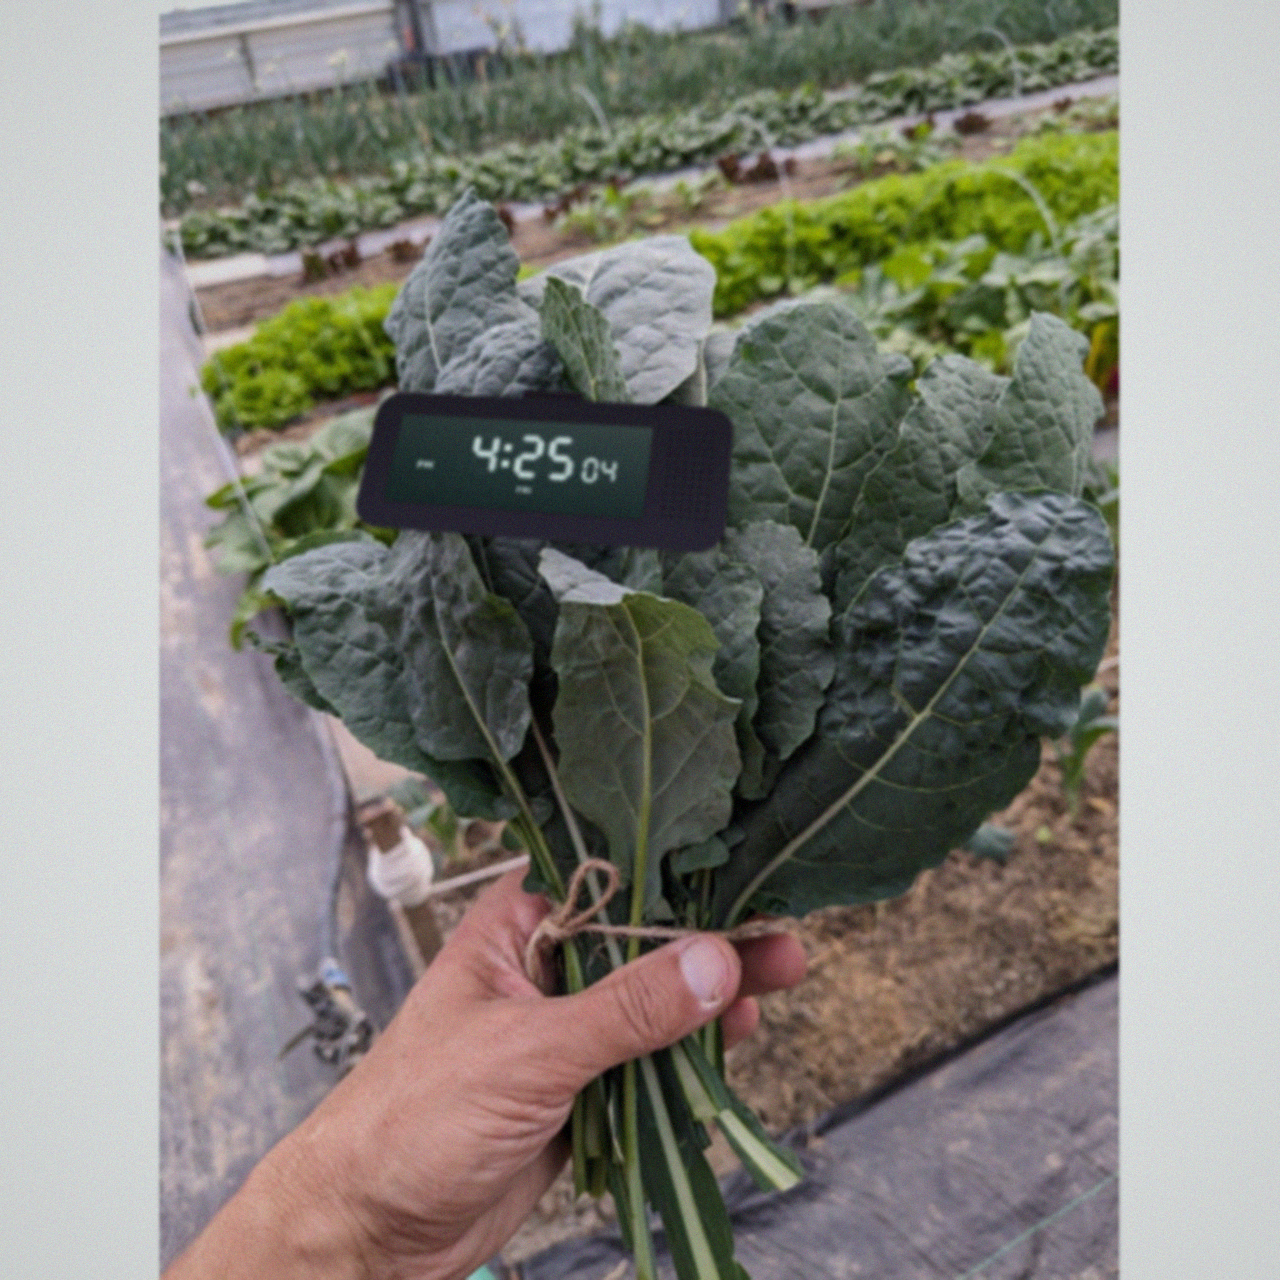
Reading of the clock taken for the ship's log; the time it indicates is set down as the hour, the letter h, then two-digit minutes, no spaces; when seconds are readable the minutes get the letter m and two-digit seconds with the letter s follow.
4h25m04s
